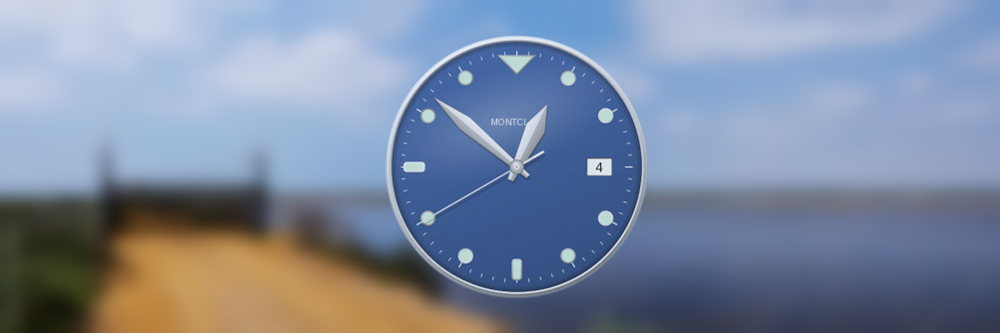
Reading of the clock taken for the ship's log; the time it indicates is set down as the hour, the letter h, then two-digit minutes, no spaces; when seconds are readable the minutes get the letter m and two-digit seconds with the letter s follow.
12h51m40s
